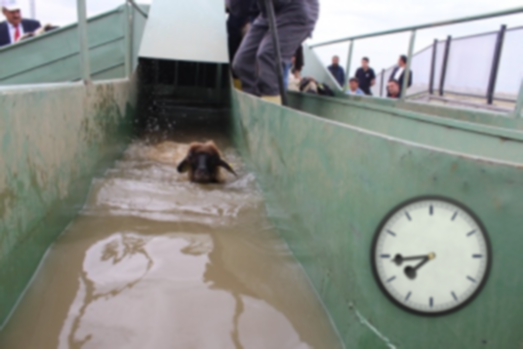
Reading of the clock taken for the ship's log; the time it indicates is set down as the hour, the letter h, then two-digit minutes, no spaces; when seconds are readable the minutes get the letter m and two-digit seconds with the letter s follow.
7h44
